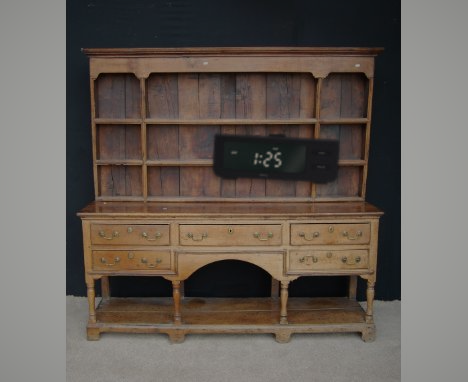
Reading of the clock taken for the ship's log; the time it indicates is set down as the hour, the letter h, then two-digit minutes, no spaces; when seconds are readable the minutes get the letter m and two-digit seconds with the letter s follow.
1h25
